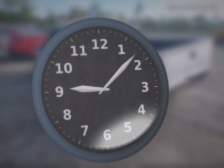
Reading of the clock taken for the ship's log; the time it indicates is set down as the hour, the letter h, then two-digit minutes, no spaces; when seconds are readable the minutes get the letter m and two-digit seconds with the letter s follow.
9h08
